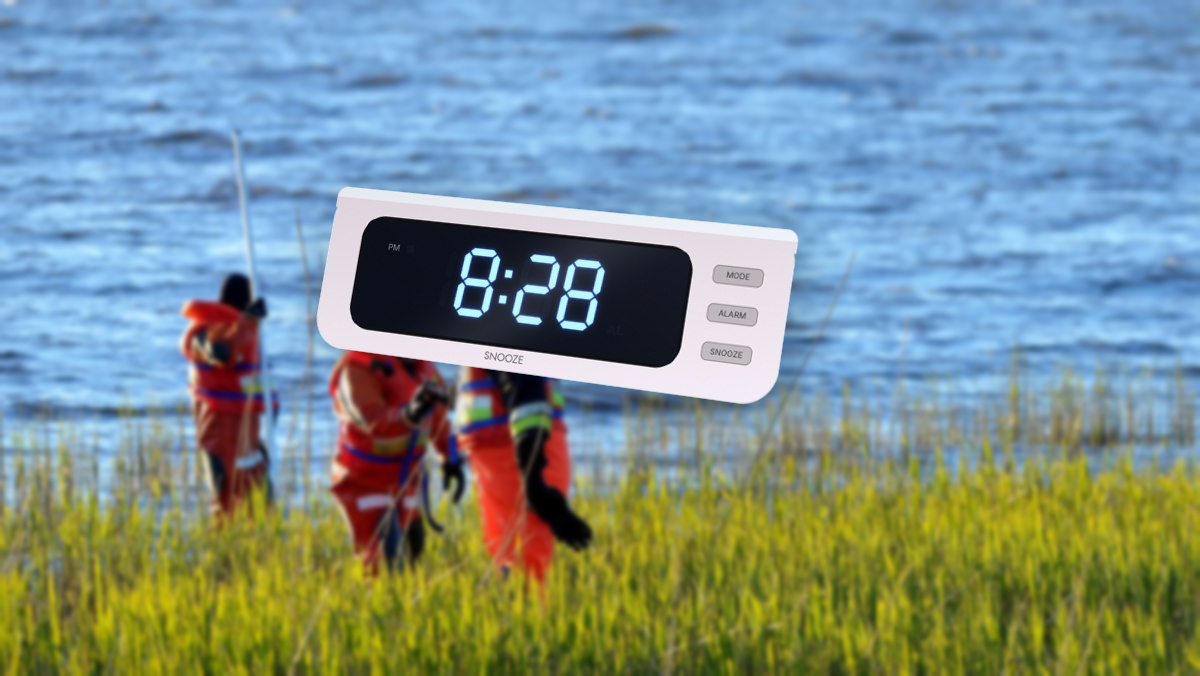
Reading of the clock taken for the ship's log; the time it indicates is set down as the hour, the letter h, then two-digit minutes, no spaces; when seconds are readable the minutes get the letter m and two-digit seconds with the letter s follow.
8h28
